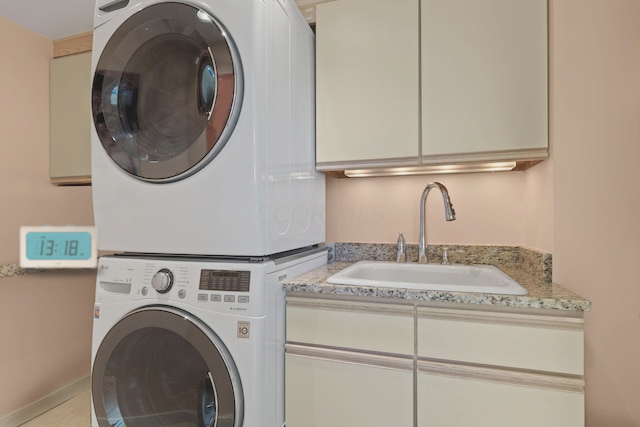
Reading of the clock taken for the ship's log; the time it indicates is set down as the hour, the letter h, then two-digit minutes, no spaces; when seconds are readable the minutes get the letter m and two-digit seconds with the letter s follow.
13h18
